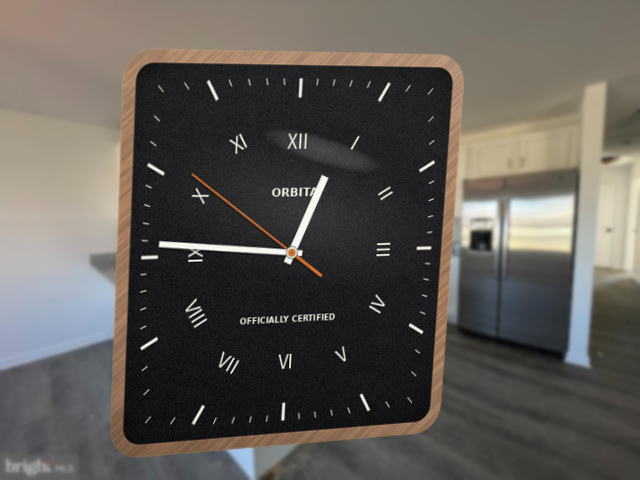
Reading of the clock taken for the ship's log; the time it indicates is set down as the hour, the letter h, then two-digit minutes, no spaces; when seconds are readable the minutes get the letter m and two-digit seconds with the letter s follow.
12h45m51s
